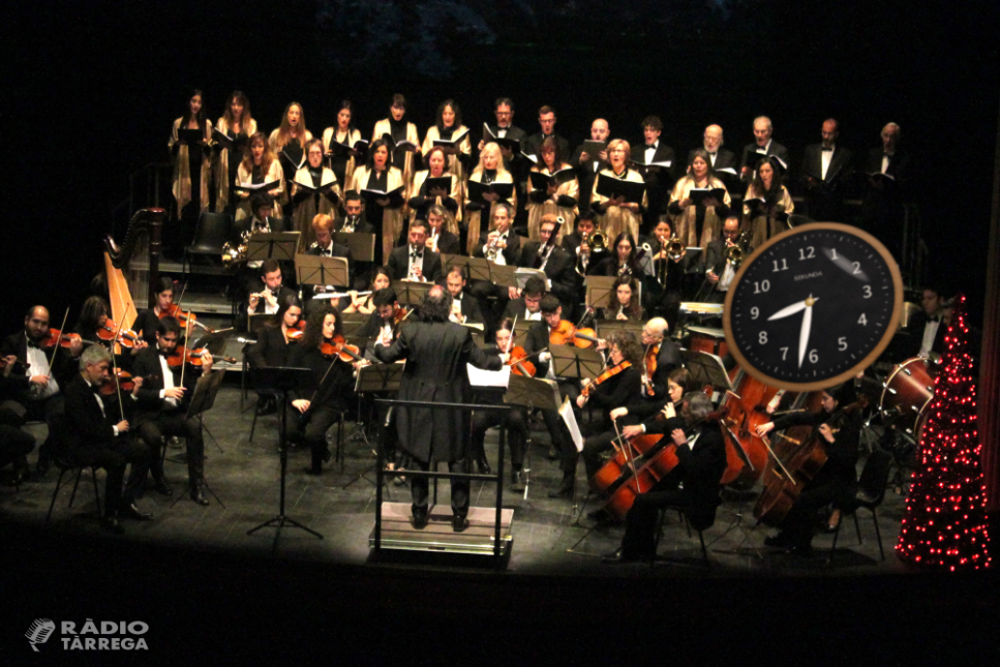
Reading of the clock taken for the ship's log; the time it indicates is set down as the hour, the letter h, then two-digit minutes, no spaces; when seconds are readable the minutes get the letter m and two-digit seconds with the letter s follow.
8h32
